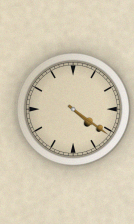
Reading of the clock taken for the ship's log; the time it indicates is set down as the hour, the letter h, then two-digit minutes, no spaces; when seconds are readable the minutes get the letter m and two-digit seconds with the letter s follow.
4h21
